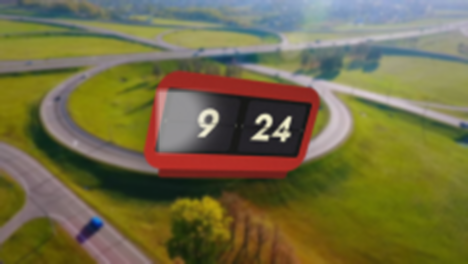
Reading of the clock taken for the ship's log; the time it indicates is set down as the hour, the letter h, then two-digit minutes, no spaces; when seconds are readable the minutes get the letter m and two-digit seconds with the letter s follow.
9h24
